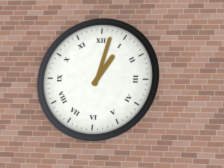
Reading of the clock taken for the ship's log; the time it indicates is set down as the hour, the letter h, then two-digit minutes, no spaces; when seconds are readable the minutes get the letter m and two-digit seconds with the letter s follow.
1h02
